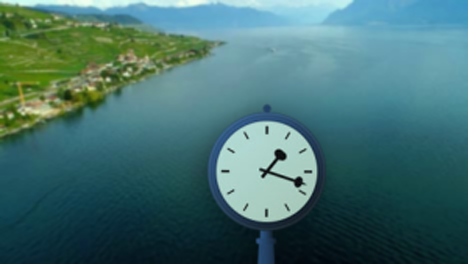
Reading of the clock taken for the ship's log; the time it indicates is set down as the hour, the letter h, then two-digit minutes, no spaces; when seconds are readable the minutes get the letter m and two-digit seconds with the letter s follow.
1h18
